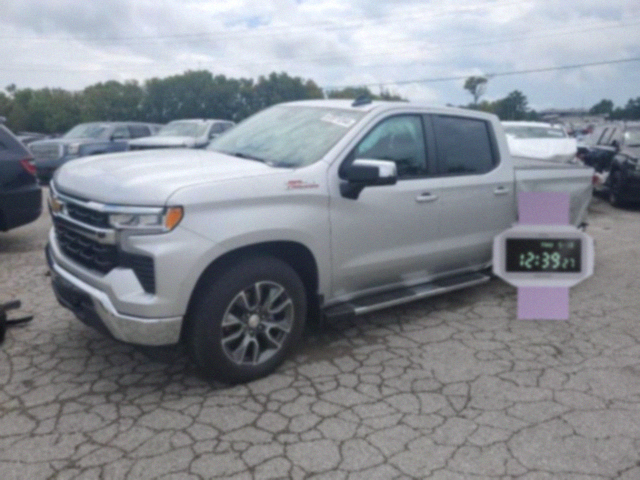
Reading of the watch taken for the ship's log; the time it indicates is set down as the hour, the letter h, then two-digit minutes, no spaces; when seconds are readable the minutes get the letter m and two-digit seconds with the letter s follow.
12h39
